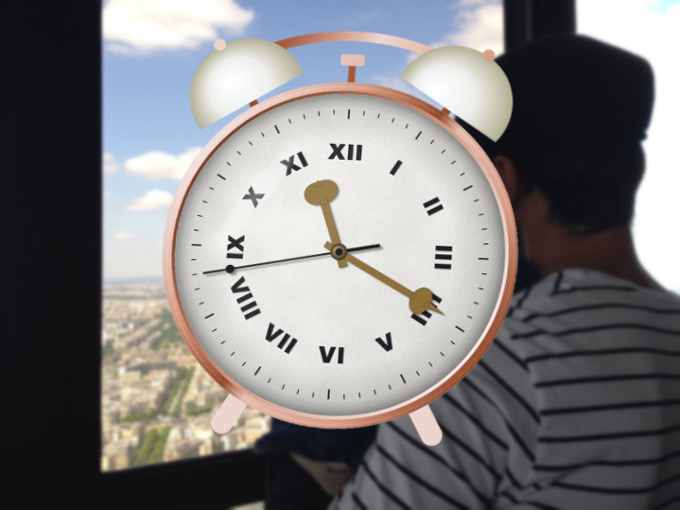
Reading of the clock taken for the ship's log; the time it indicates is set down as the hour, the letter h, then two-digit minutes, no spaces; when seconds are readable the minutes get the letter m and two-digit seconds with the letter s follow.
11h19m43s
